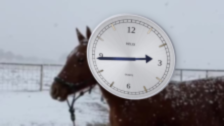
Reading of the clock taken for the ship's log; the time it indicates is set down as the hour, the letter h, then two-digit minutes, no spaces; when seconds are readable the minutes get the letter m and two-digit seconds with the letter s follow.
2h44
